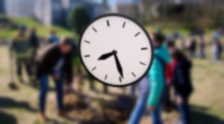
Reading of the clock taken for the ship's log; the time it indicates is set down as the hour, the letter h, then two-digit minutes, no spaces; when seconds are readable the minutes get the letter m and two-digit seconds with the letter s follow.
8h29
